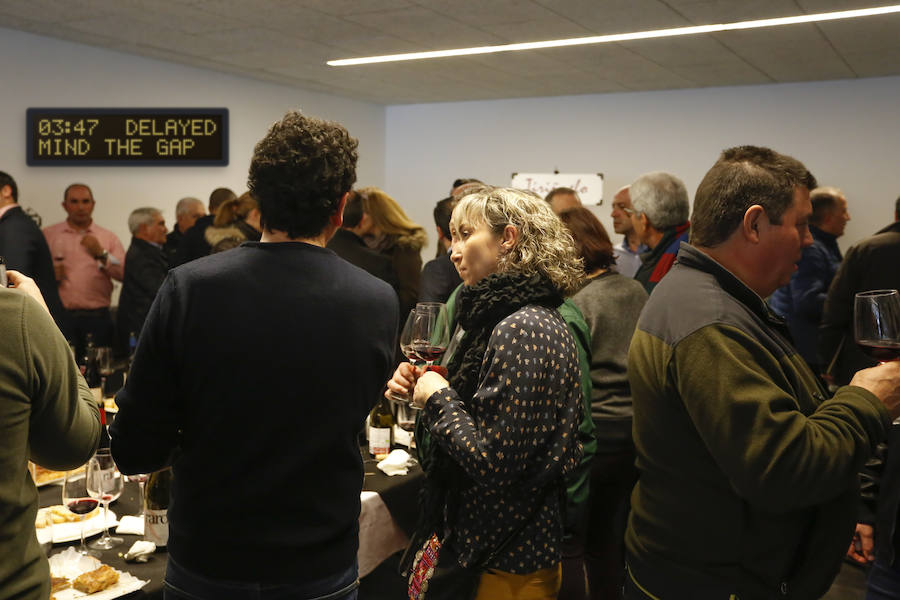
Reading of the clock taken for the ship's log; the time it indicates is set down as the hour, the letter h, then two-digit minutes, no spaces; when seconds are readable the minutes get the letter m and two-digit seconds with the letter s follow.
3h47
